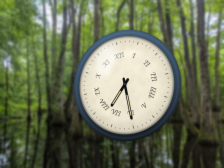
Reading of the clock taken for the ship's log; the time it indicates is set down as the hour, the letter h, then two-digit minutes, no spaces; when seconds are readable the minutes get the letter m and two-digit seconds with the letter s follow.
7h30
